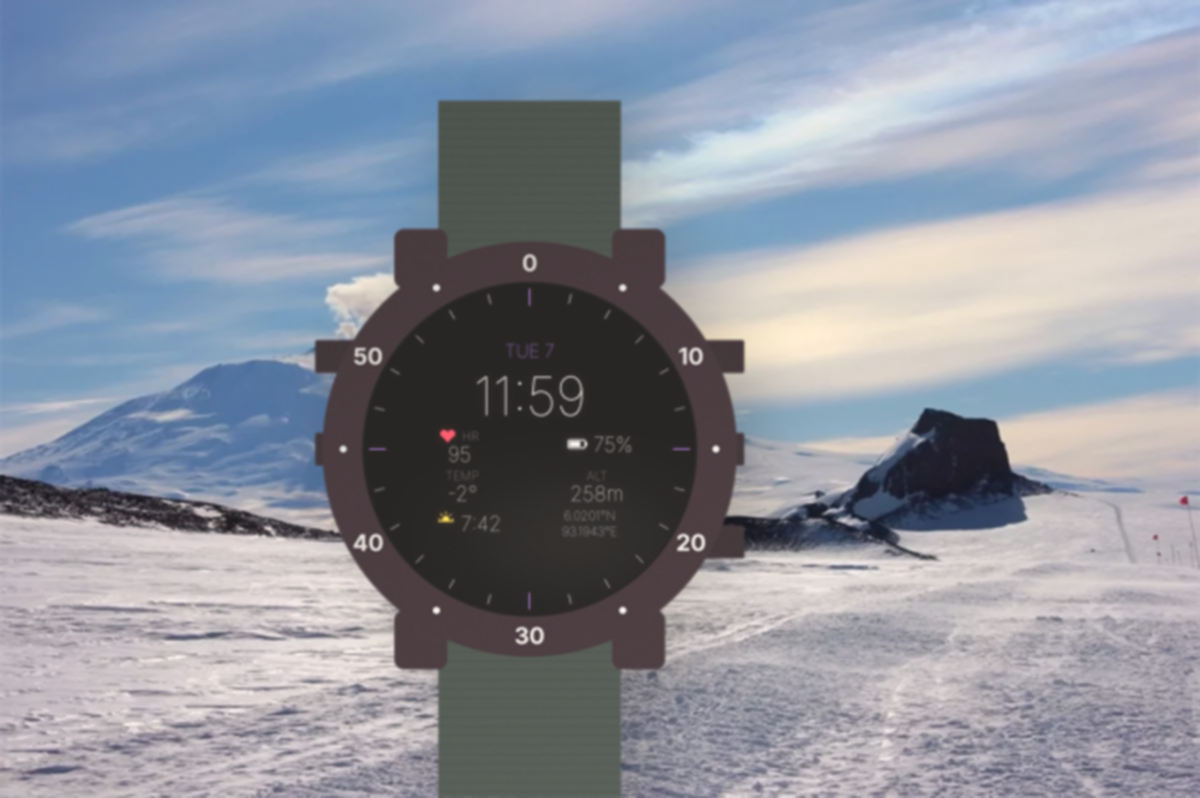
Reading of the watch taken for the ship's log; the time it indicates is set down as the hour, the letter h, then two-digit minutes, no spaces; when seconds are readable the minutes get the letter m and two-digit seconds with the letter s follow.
11h59
